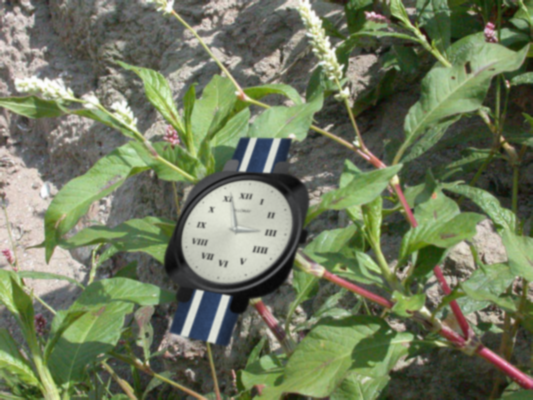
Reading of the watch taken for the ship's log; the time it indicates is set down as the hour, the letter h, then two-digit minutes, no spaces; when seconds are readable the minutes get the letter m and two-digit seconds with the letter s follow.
2h56
